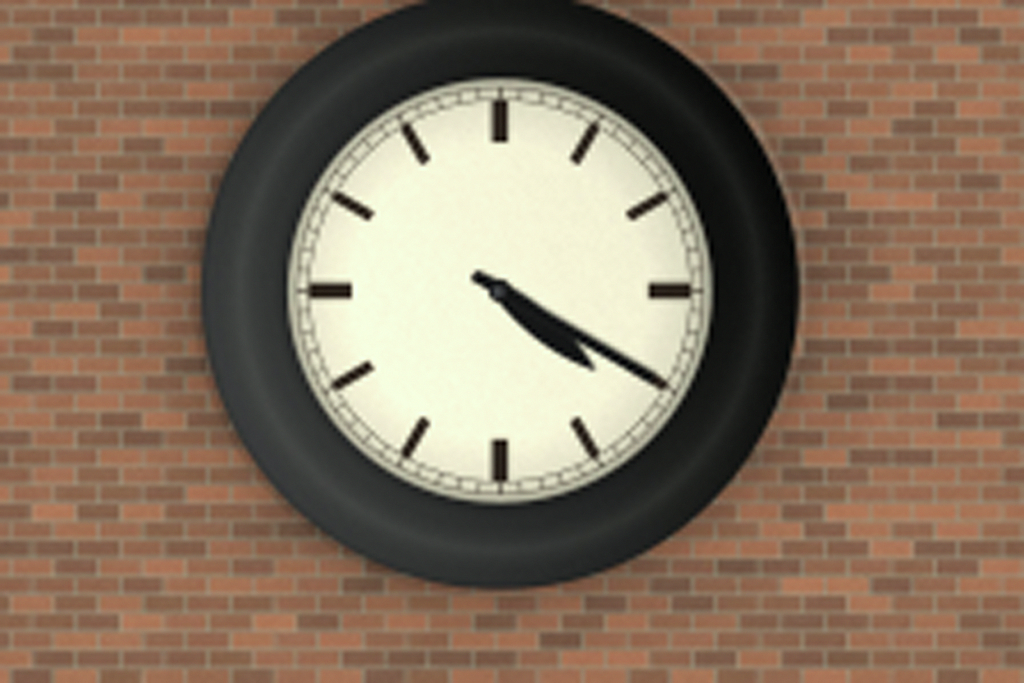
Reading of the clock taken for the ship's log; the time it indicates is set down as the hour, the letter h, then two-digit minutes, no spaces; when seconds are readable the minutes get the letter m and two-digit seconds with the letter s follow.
4h20
